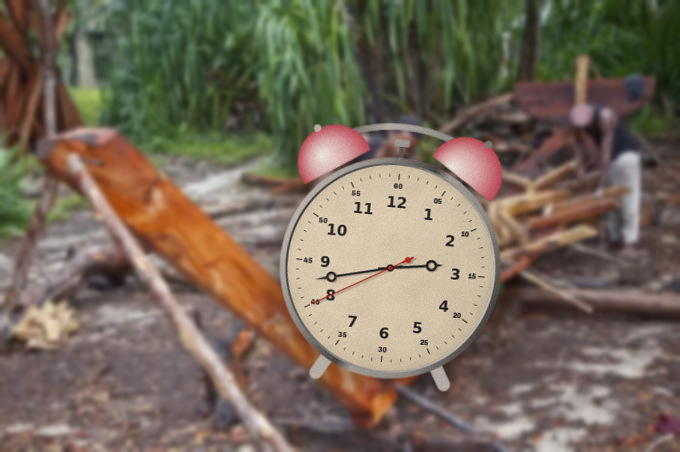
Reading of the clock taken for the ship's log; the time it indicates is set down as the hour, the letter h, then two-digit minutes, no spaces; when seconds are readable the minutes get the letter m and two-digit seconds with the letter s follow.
2h42m40s
